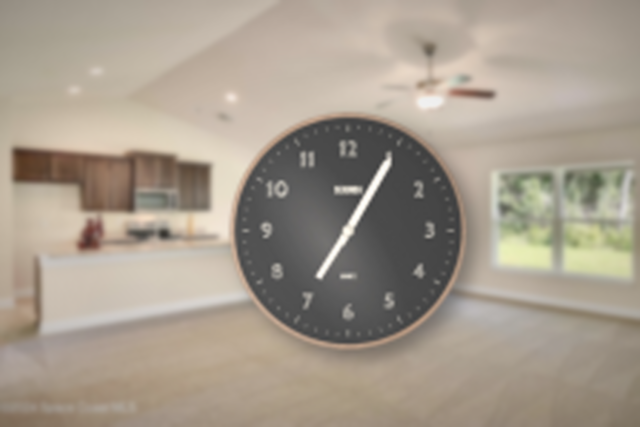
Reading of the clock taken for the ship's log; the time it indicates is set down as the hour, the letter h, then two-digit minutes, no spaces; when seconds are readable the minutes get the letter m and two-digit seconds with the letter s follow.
7h05
